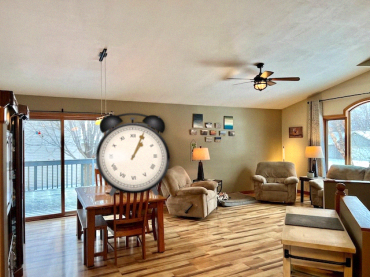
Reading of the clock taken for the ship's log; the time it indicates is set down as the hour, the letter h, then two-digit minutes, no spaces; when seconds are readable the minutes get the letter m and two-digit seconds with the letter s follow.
1h04
